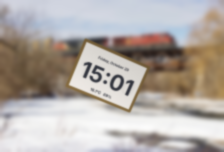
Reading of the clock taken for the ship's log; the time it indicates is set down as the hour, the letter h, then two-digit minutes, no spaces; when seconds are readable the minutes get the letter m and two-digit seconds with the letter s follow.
15h01
